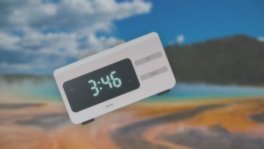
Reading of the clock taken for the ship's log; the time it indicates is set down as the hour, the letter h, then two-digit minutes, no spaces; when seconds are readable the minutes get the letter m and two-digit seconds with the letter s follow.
3h46
